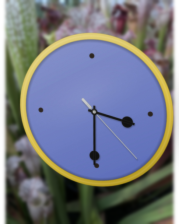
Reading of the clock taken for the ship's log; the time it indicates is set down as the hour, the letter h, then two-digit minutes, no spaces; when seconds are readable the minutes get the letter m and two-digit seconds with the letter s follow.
3h30m23s
